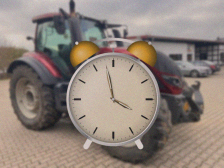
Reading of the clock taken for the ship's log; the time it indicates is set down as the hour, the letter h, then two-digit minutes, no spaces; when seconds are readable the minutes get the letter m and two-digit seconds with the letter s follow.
3h58
